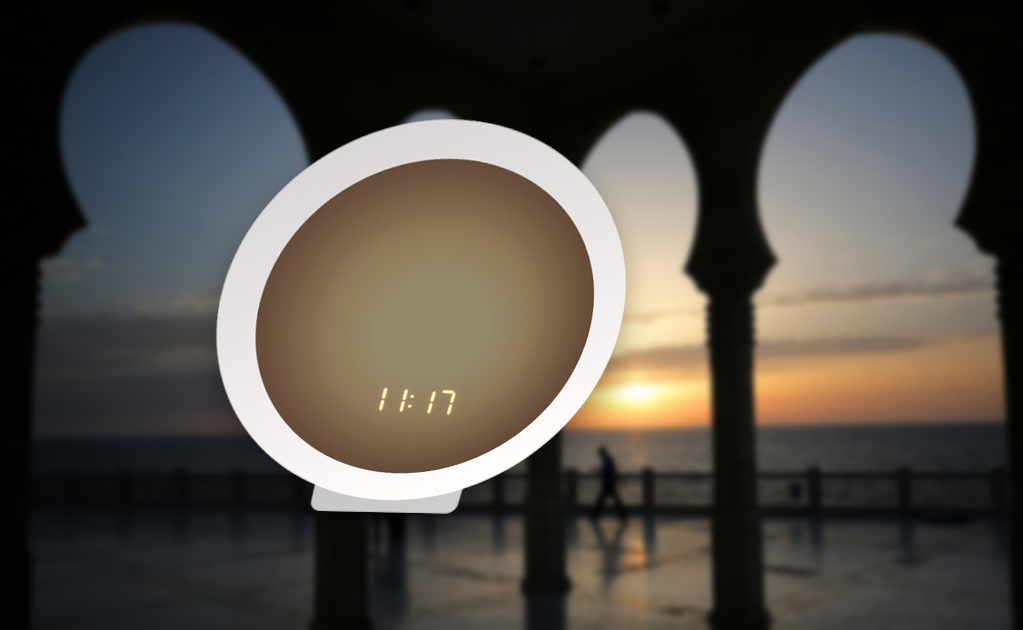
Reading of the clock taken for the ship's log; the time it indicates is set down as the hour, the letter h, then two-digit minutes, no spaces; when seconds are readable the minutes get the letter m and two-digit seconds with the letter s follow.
11h17
